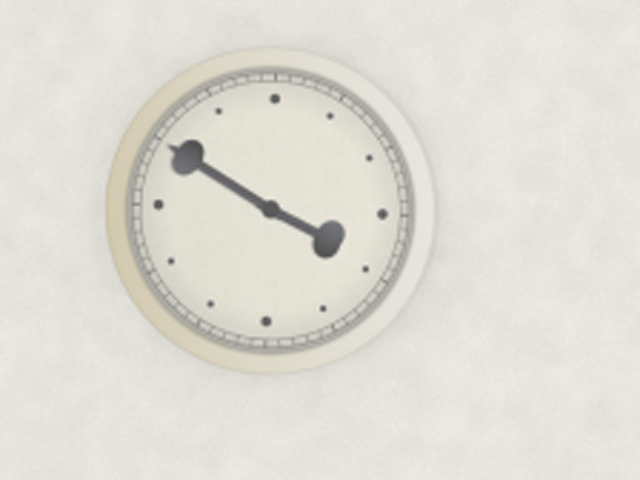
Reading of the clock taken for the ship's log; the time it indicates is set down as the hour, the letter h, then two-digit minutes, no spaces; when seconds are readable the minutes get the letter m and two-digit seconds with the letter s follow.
3h50
